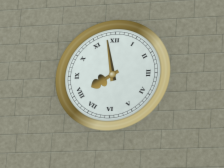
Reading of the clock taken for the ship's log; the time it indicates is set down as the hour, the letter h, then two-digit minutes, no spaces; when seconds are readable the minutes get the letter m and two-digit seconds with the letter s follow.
7h58
